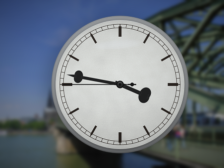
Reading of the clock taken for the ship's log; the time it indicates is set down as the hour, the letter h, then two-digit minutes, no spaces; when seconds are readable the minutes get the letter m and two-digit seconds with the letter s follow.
3h46m45s
